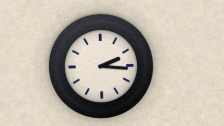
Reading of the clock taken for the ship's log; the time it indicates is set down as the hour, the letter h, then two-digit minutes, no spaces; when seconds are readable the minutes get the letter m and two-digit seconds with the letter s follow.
2h16
